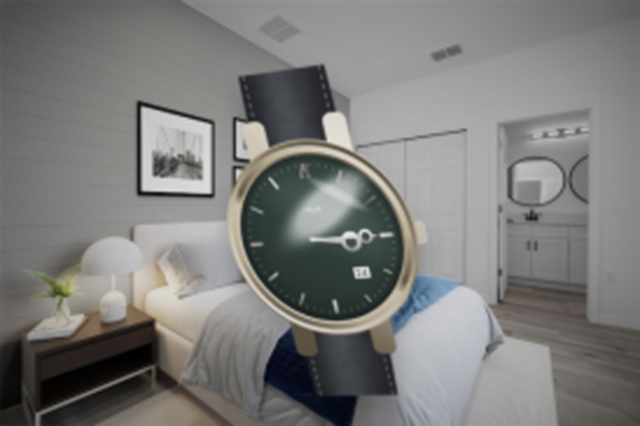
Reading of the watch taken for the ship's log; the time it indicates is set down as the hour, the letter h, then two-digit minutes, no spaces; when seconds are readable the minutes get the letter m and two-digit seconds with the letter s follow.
3h15
